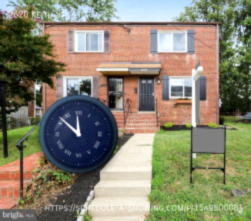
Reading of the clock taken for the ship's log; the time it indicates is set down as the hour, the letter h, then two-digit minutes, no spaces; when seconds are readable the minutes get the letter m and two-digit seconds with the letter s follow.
11h52
